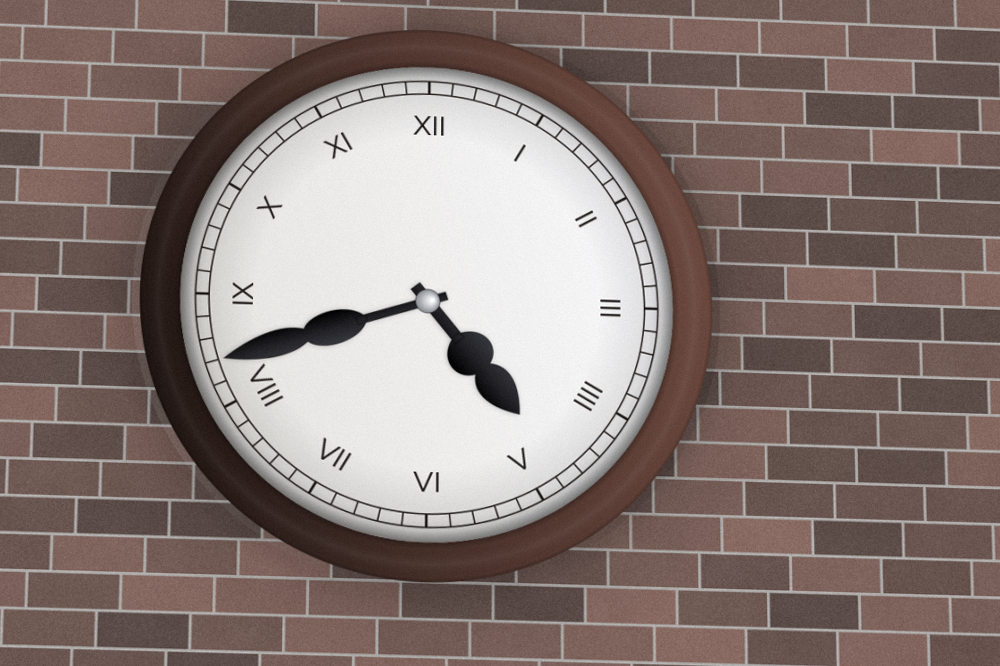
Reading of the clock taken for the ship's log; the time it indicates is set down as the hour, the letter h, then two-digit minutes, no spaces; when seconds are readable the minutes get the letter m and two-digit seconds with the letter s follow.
4h42
